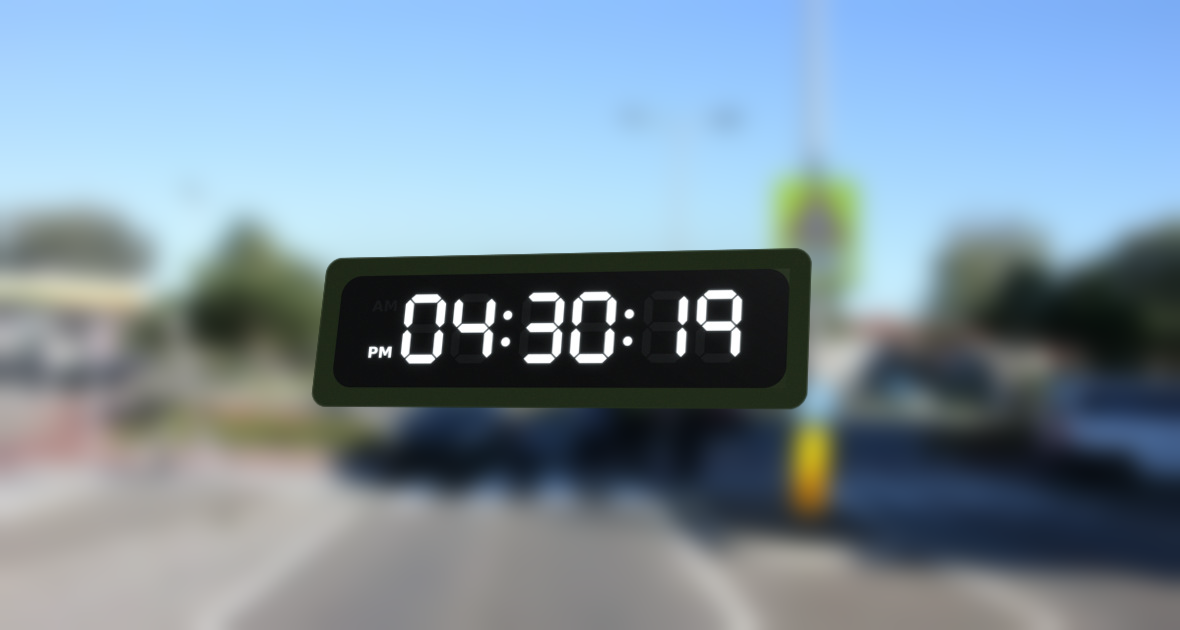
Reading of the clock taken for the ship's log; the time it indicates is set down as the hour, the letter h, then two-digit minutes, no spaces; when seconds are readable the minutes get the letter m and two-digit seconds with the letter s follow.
4h30m19s
